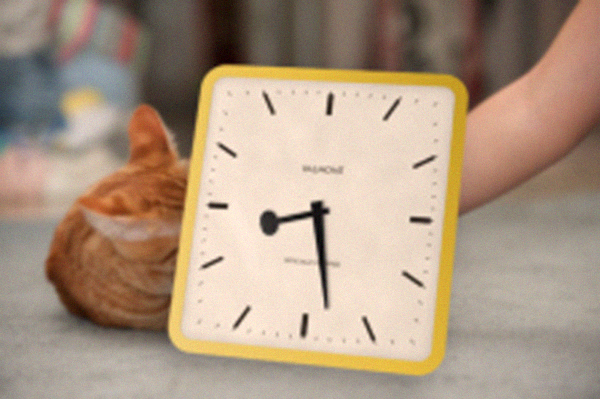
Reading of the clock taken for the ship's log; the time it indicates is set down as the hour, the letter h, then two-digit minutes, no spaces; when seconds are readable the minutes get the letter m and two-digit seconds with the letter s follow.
8h28
